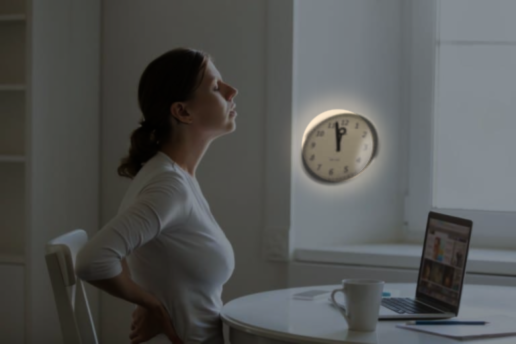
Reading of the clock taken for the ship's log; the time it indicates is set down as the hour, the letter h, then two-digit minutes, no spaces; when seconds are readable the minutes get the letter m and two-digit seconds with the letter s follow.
11h57
